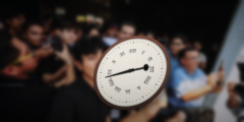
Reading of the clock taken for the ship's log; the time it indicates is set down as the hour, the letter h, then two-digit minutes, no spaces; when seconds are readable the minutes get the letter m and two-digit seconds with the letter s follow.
2h43
